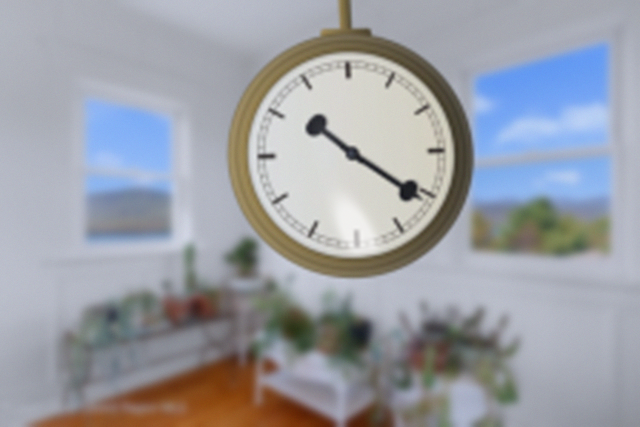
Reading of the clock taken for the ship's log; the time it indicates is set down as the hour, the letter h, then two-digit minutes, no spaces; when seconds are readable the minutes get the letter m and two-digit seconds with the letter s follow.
10h21
